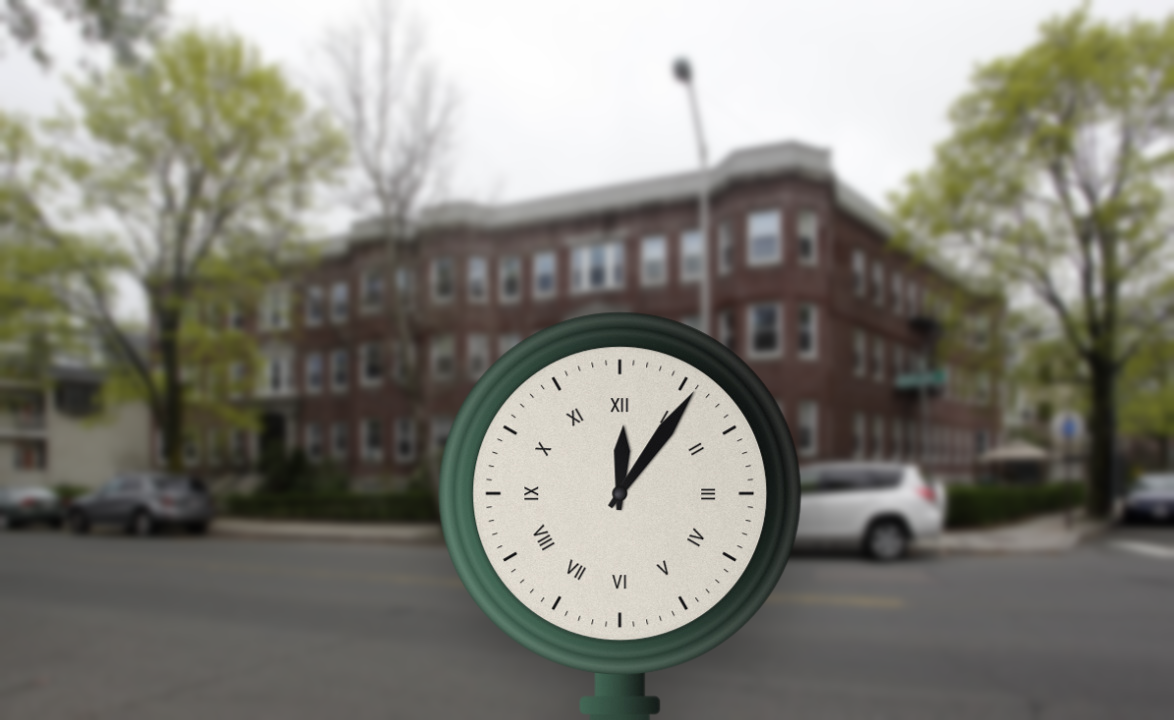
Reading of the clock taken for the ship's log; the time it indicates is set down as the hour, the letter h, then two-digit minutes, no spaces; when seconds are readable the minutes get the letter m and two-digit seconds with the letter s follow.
12h06
